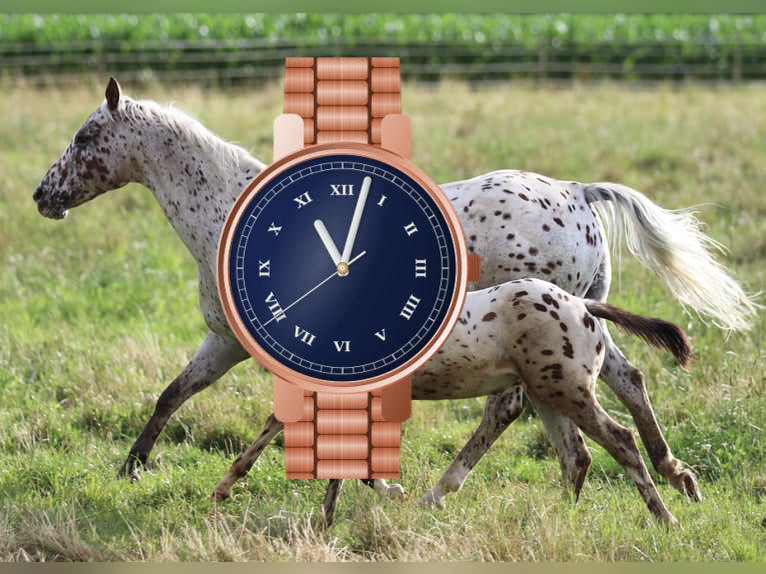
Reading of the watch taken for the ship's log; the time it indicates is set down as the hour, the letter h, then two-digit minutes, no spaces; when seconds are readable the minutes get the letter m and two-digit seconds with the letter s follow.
11h02m39s
